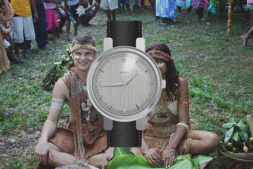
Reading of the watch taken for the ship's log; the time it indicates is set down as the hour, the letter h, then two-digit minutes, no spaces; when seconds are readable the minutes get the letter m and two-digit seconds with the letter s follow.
1h44
